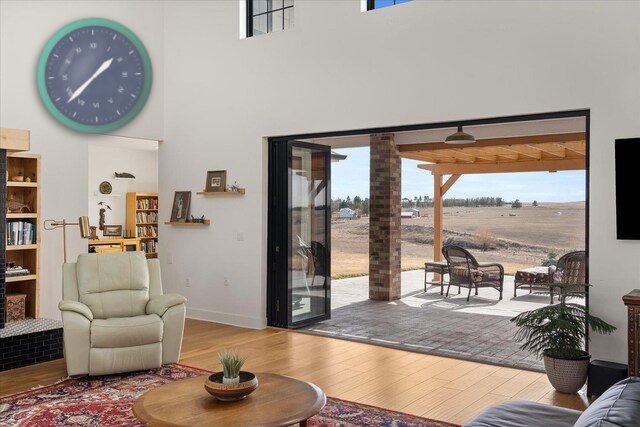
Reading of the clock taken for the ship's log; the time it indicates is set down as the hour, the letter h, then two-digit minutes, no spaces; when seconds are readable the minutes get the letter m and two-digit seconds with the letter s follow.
1h38
